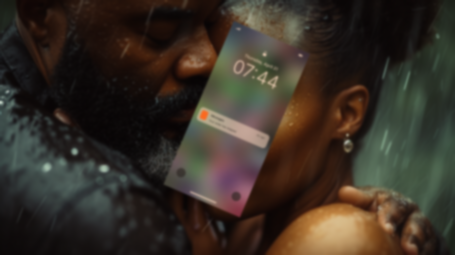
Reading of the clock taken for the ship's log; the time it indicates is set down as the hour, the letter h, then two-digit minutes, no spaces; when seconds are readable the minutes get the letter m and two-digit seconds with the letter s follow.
7h44
